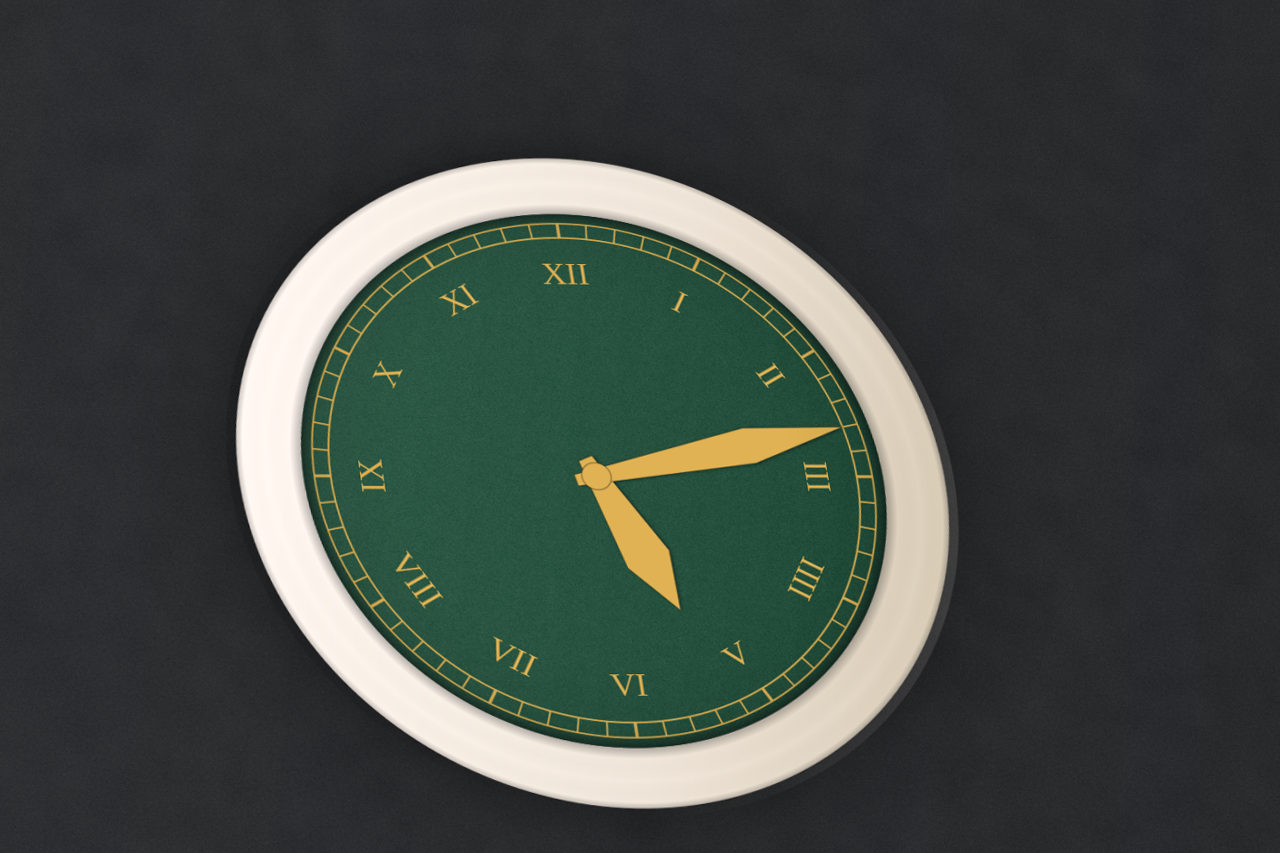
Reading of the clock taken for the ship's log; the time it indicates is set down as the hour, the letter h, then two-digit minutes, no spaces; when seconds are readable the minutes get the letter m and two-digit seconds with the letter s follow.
5h13
